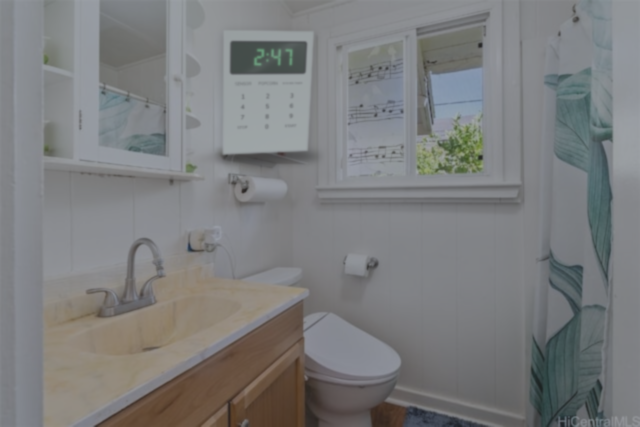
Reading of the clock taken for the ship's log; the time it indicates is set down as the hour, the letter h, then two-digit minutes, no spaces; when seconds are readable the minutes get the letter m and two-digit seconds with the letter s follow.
2h47
